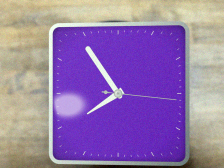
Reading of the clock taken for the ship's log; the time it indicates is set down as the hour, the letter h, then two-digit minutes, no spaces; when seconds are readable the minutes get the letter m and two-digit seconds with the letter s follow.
7h54m16s
